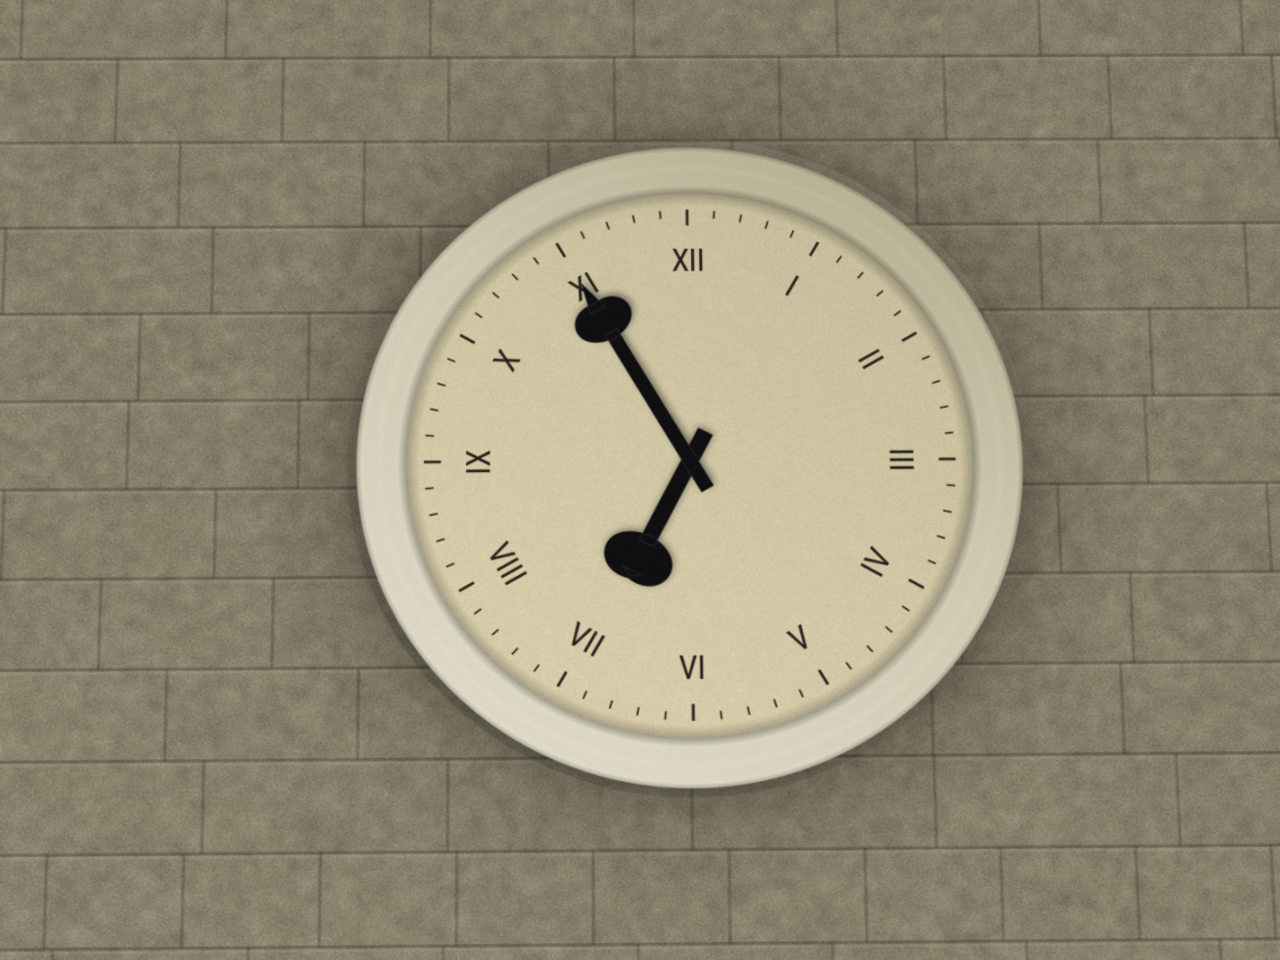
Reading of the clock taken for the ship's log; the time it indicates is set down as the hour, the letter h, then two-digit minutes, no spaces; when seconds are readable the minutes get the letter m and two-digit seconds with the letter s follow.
6h55
